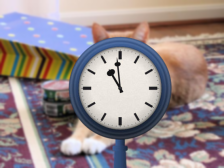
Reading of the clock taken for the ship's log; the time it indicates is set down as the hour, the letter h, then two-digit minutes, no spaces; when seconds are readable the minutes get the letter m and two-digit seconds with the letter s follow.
10h59
